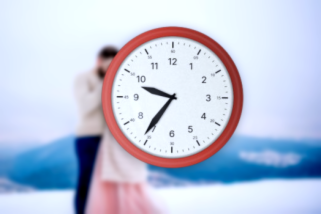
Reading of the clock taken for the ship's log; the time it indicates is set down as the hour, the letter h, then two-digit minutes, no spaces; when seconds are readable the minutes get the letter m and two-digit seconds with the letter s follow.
9h36
